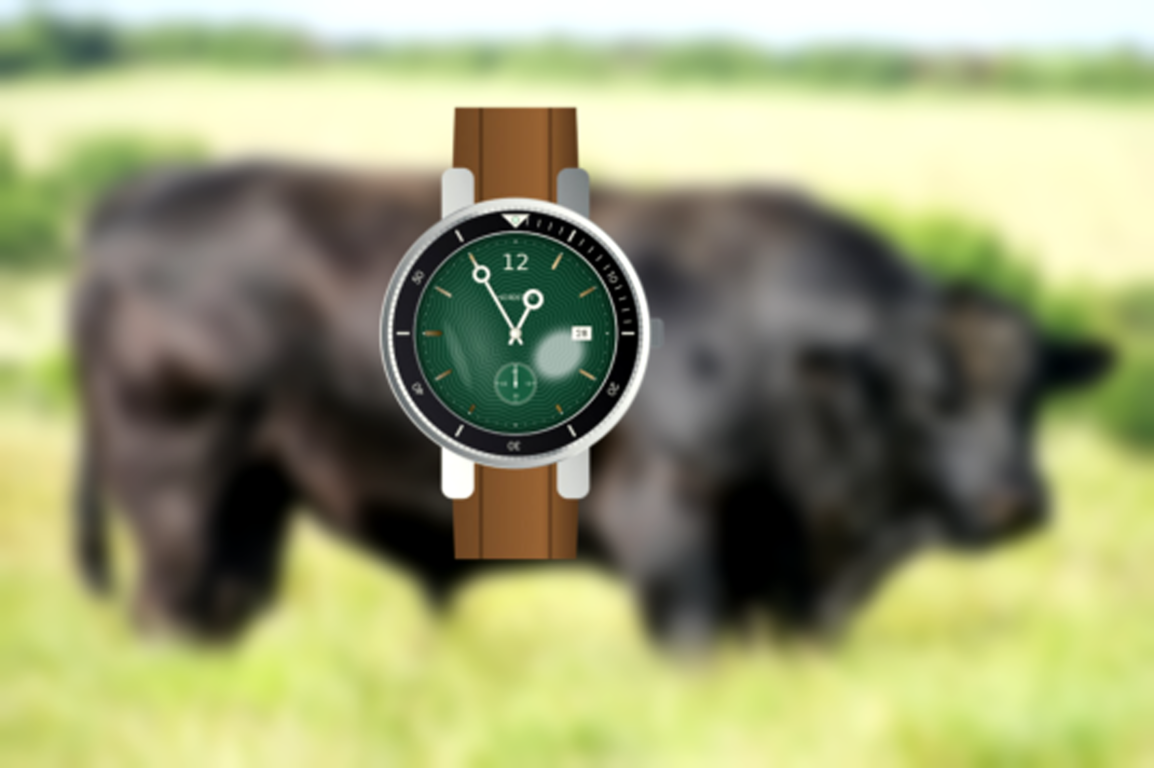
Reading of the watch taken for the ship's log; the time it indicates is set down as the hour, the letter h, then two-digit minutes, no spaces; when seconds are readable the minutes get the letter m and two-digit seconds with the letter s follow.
12h55
